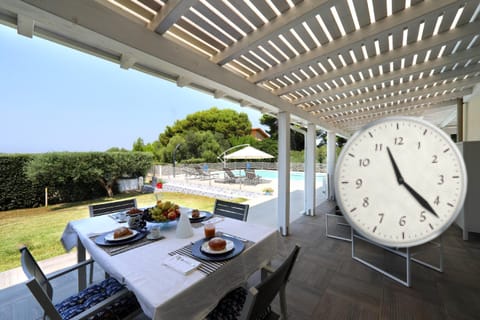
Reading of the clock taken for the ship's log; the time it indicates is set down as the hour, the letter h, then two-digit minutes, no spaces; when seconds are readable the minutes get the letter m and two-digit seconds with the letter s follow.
11h23
